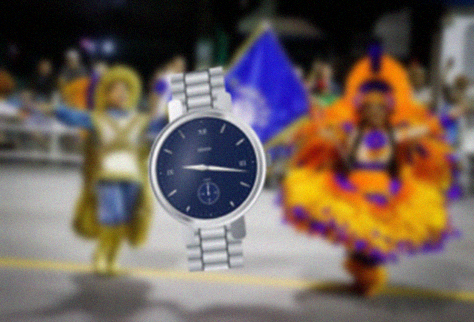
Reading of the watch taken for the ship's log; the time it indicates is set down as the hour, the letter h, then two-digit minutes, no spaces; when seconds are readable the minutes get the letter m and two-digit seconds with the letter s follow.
9h17
